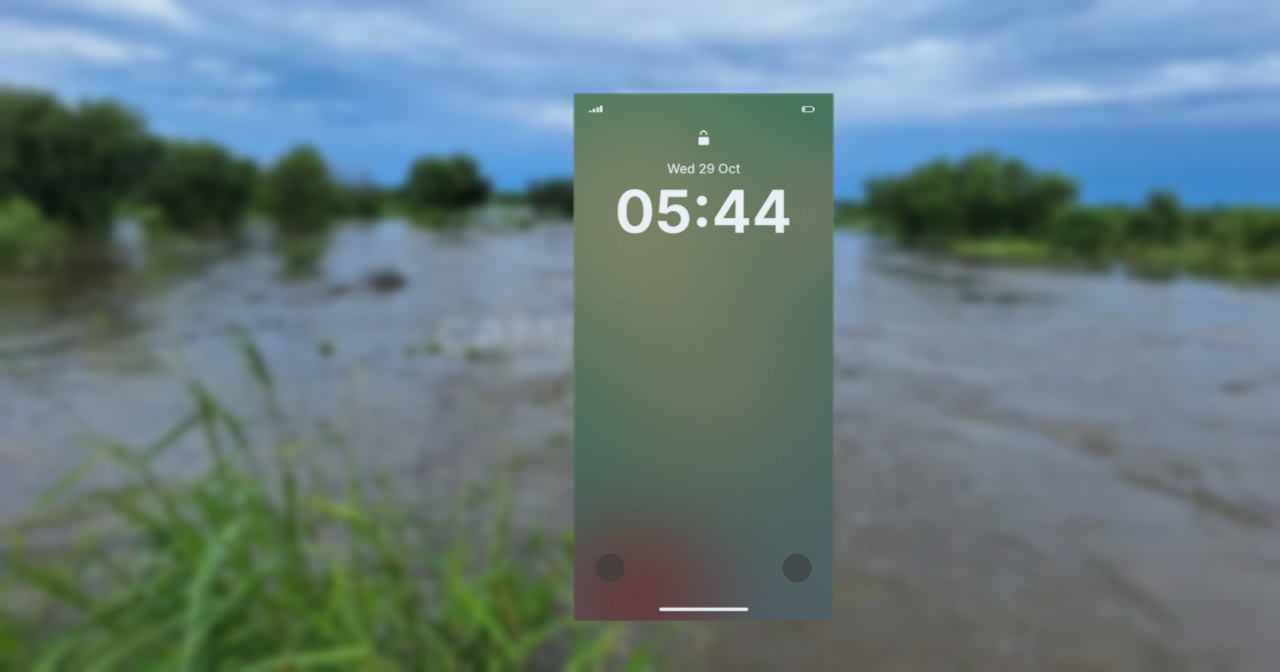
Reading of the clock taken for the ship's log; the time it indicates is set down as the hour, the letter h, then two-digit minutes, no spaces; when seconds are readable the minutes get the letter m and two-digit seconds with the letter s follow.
5h44
